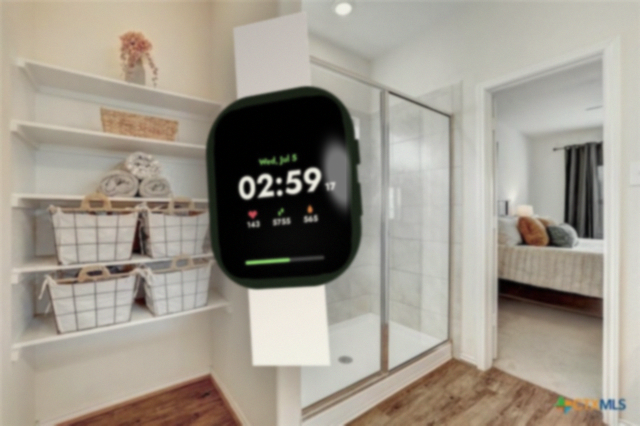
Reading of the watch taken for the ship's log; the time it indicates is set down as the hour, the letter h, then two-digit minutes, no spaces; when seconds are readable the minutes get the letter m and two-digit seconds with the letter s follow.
2h59
